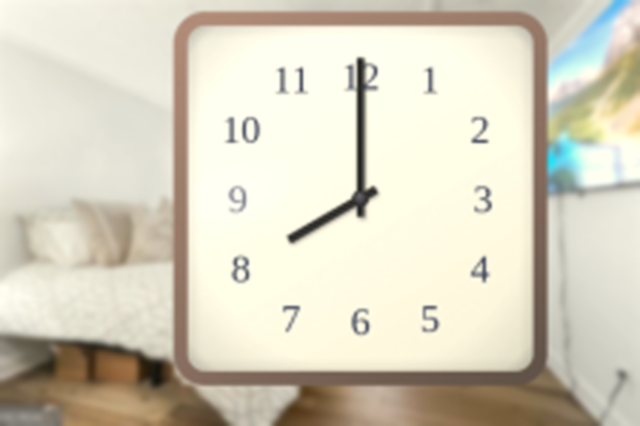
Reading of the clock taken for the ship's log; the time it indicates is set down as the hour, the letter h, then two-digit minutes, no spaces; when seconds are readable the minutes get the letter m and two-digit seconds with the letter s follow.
8h00
